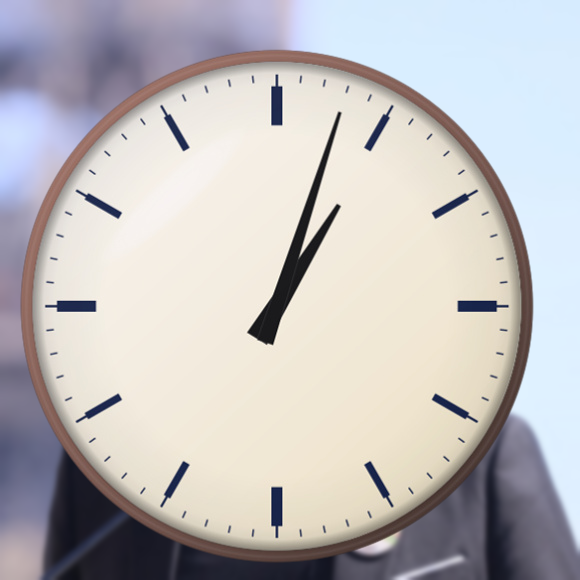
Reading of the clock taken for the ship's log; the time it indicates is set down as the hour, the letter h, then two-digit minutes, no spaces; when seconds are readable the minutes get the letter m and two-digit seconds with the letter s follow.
1h03
